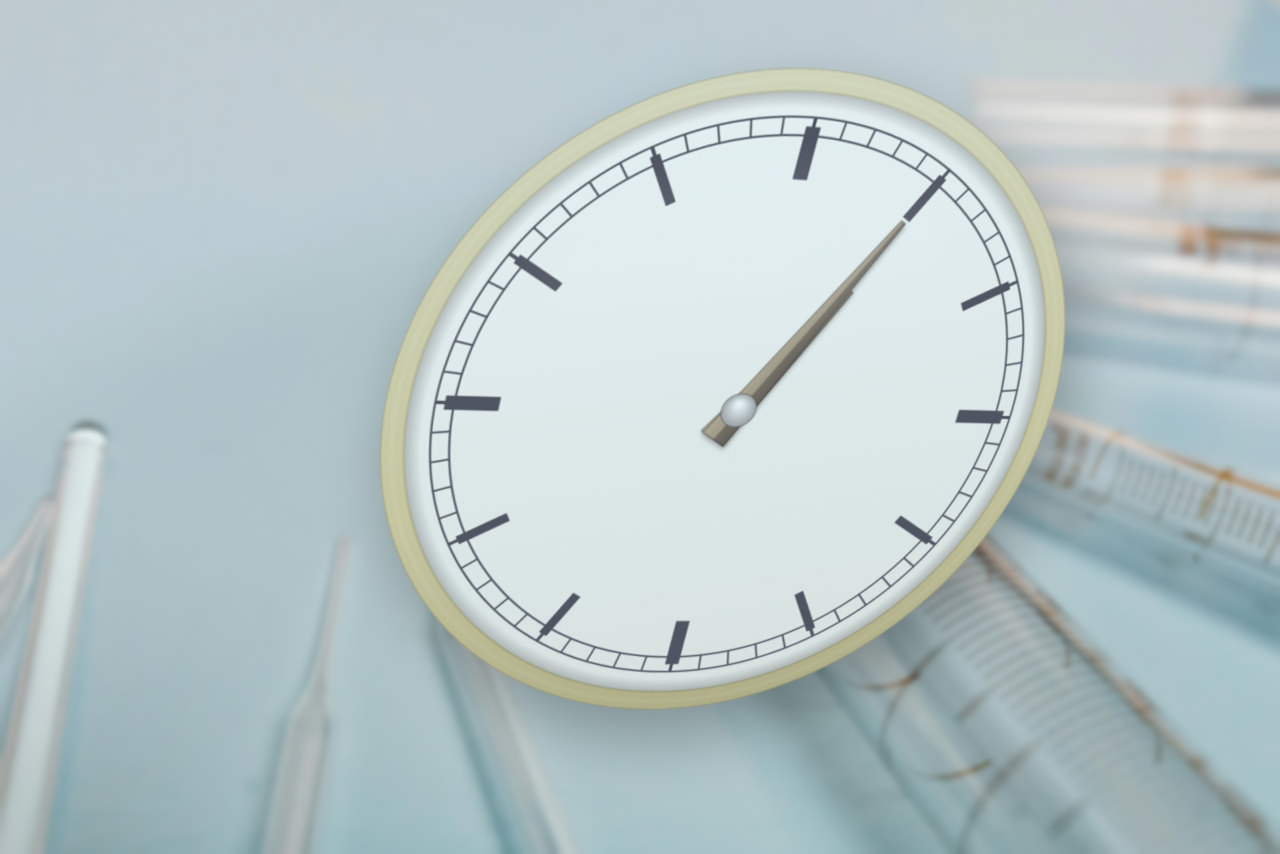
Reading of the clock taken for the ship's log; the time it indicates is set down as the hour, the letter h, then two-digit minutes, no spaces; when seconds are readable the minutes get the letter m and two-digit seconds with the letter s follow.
1h05
